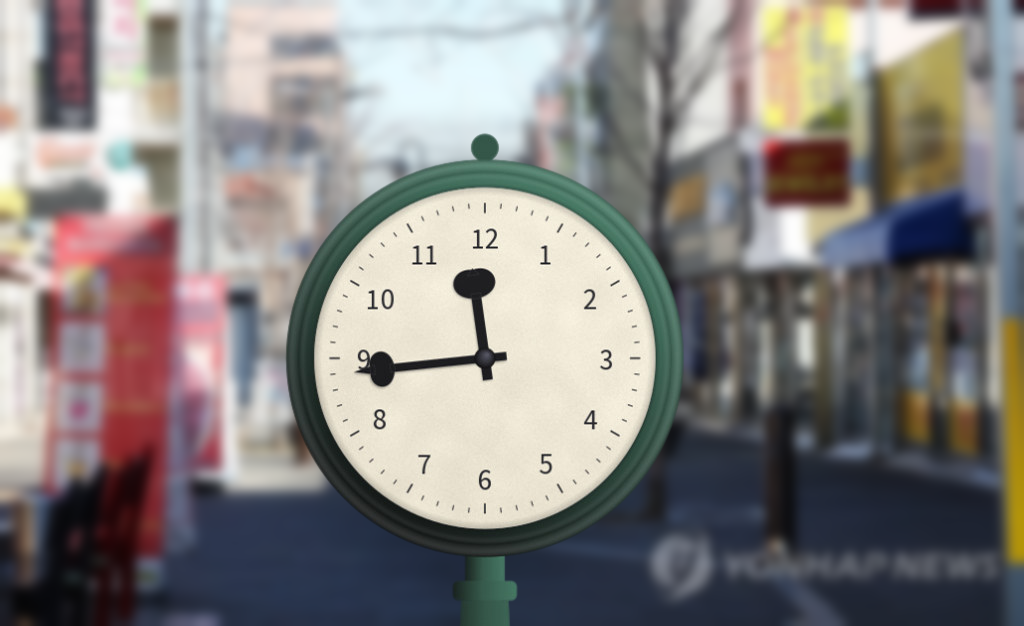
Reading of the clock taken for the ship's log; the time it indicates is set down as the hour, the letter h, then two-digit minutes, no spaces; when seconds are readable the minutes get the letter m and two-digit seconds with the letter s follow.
11h44
